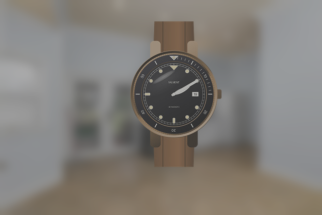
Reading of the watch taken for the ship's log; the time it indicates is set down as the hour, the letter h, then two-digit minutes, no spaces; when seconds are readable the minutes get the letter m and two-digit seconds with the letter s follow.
2h10
